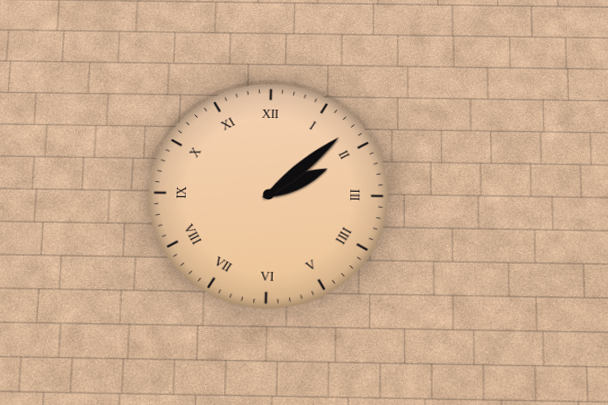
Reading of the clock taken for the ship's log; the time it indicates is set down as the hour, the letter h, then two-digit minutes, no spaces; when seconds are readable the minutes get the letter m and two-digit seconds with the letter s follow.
2h08
